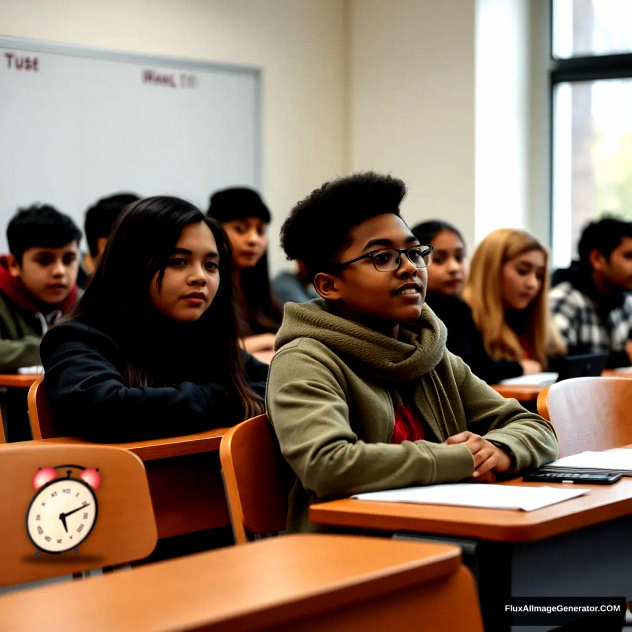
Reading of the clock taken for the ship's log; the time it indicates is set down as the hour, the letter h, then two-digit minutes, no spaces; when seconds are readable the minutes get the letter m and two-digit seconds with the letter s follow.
5h11
